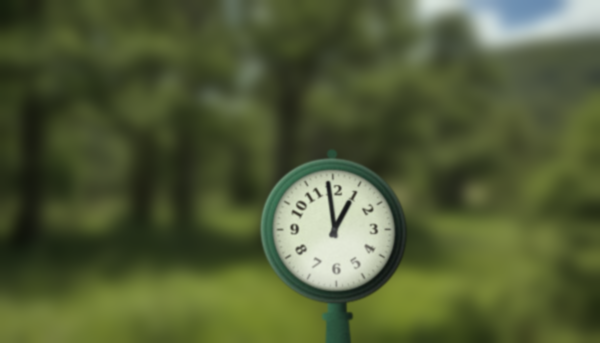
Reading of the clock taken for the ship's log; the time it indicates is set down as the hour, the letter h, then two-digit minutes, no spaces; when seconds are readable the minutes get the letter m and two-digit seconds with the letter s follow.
12h59
